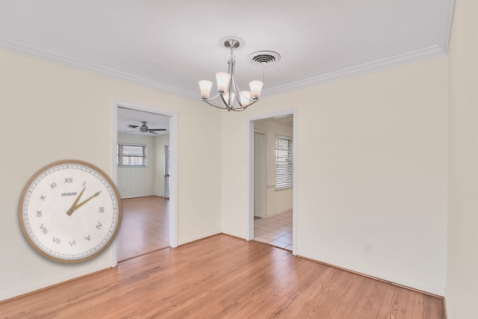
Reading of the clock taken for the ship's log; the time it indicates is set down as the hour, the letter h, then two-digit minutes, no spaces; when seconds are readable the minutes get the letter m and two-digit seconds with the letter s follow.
1h10
